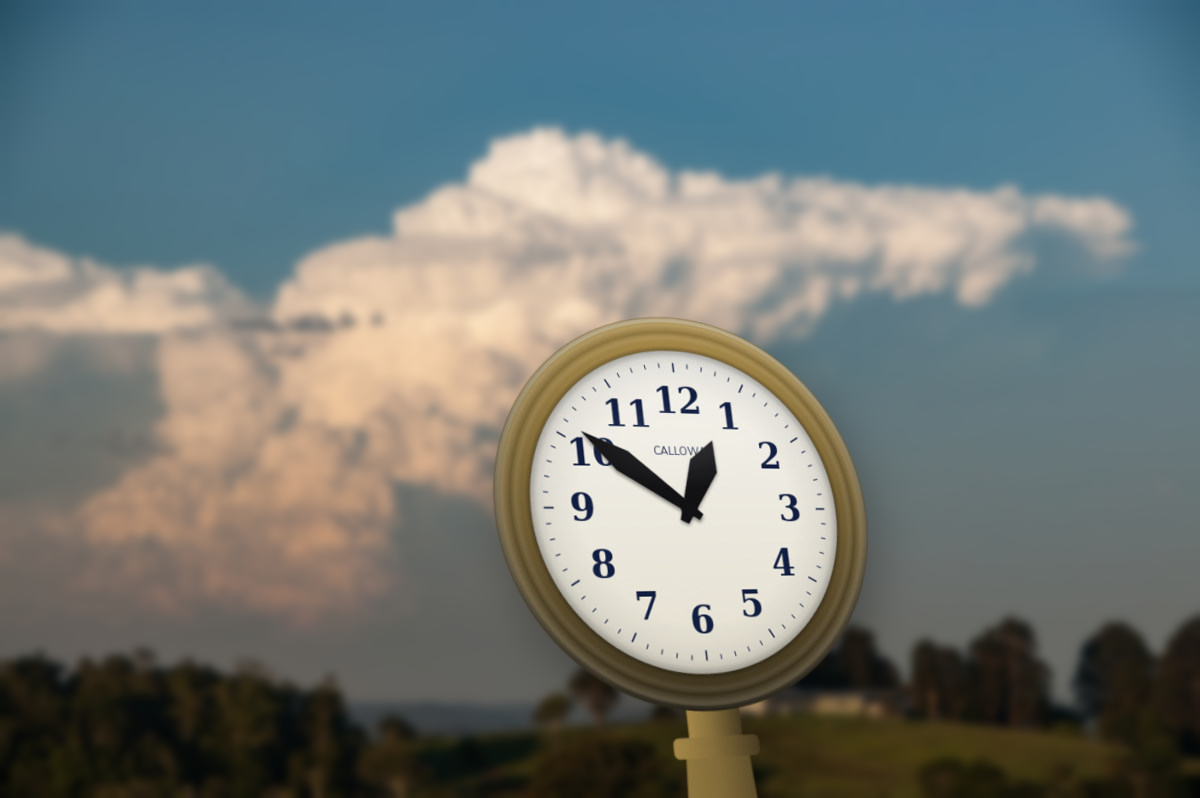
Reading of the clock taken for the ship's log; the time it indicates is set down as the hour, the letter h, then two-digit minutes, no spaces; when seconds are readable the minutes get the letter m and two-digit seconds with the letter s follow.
12h51
